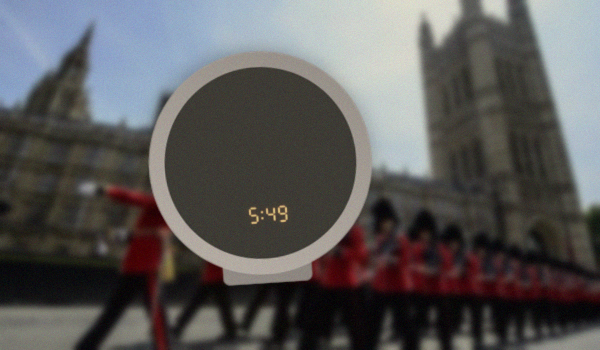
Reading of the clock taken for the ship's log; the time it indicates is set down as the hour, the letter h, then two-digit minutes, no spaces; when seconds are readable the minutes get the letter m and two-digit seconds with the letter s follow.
5h49
